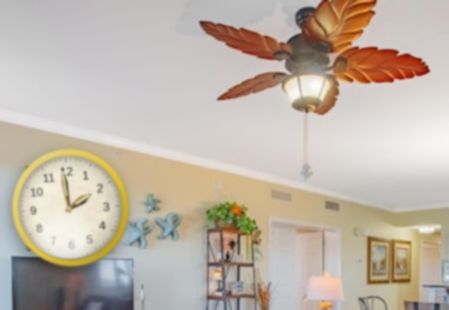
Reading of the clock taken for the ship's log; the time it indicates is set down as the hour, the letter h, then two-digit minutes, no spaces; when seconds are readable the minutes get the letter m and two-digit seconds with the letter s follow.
1h59
